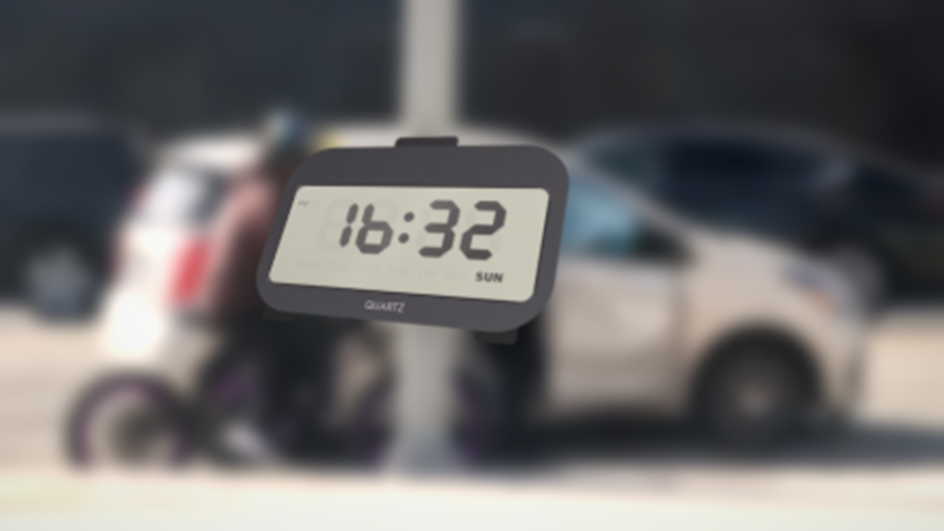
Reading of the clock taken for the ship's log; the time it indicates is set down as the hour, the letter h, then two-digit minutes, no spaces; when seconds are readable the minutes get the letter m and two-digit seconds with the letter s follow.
16h32
